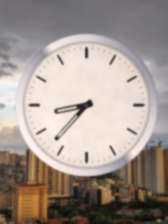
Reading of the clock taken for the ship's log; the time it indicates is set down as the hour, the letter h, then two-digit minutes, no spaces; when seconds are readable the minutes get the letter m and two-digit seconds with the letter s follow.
8h37
